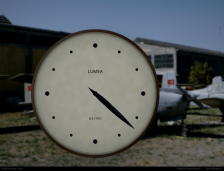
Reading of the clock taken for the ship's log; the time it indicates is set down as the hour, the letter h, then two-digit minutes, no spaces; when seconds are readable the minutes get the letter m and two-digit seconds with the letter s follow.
4h22
